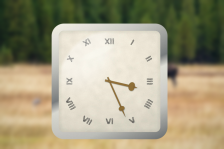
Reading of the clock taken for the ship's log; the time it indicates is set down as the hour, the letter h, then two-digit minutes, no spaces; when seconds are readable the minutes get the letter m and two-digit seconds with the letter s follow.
3h26
